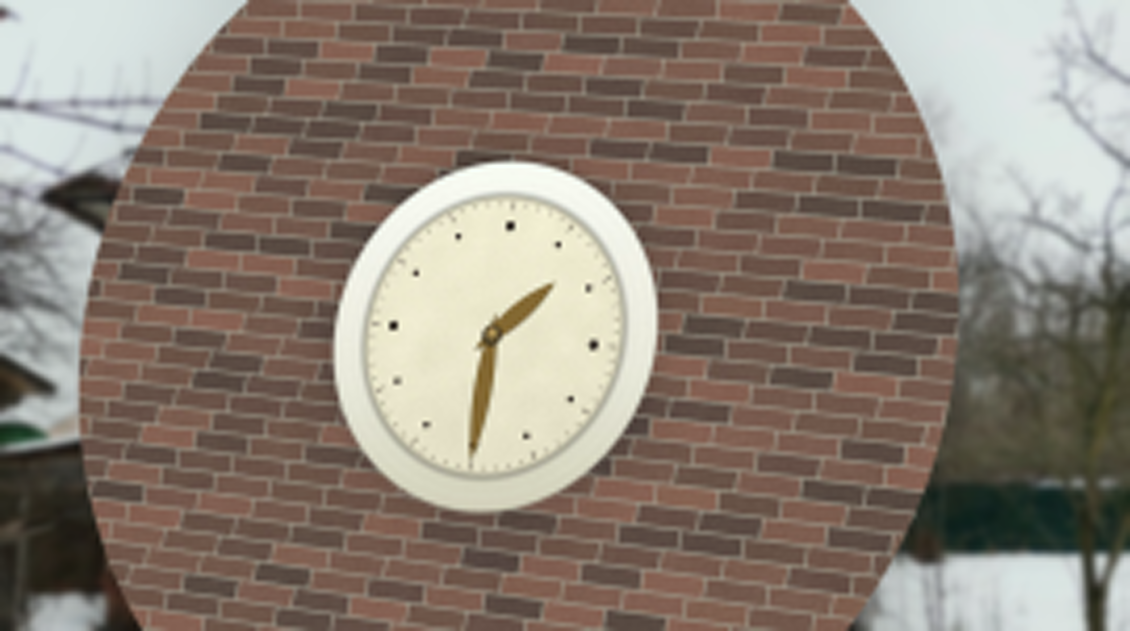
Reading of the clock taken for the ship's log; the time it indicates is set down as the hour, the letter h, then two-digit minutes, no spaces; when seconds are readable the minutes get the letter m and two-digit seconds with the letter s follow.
1h30
